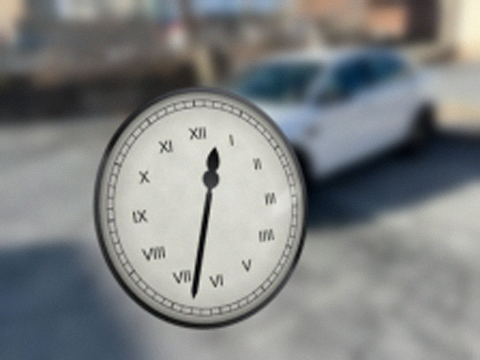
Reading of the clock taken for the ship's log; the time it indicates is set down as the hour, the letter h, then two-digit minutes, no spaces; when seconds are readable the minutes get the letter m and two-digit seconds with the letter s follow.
12h33
